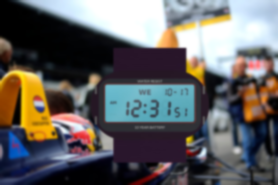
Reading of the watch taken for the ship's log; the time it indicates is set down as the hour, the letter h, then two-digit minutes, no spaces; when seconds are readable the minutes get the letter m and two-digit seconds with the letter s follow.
12h31
